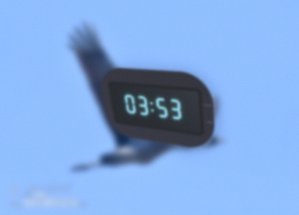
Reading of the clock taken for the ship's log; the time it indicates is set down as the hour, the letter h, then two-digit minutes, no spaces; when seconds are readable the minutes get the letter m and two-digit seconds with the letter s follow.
3h53
